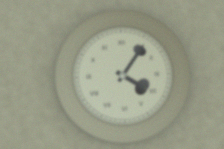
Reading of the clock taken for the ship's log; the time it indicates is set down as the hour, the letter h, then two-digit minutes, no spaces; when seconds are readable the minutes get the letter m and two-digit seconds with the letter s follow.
4h06
